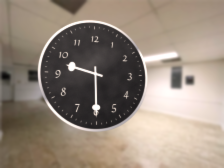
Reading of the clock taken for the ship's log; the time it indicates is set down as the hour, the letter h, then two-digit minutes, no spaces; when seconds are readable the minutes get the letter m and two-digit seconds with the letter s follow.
9h30
